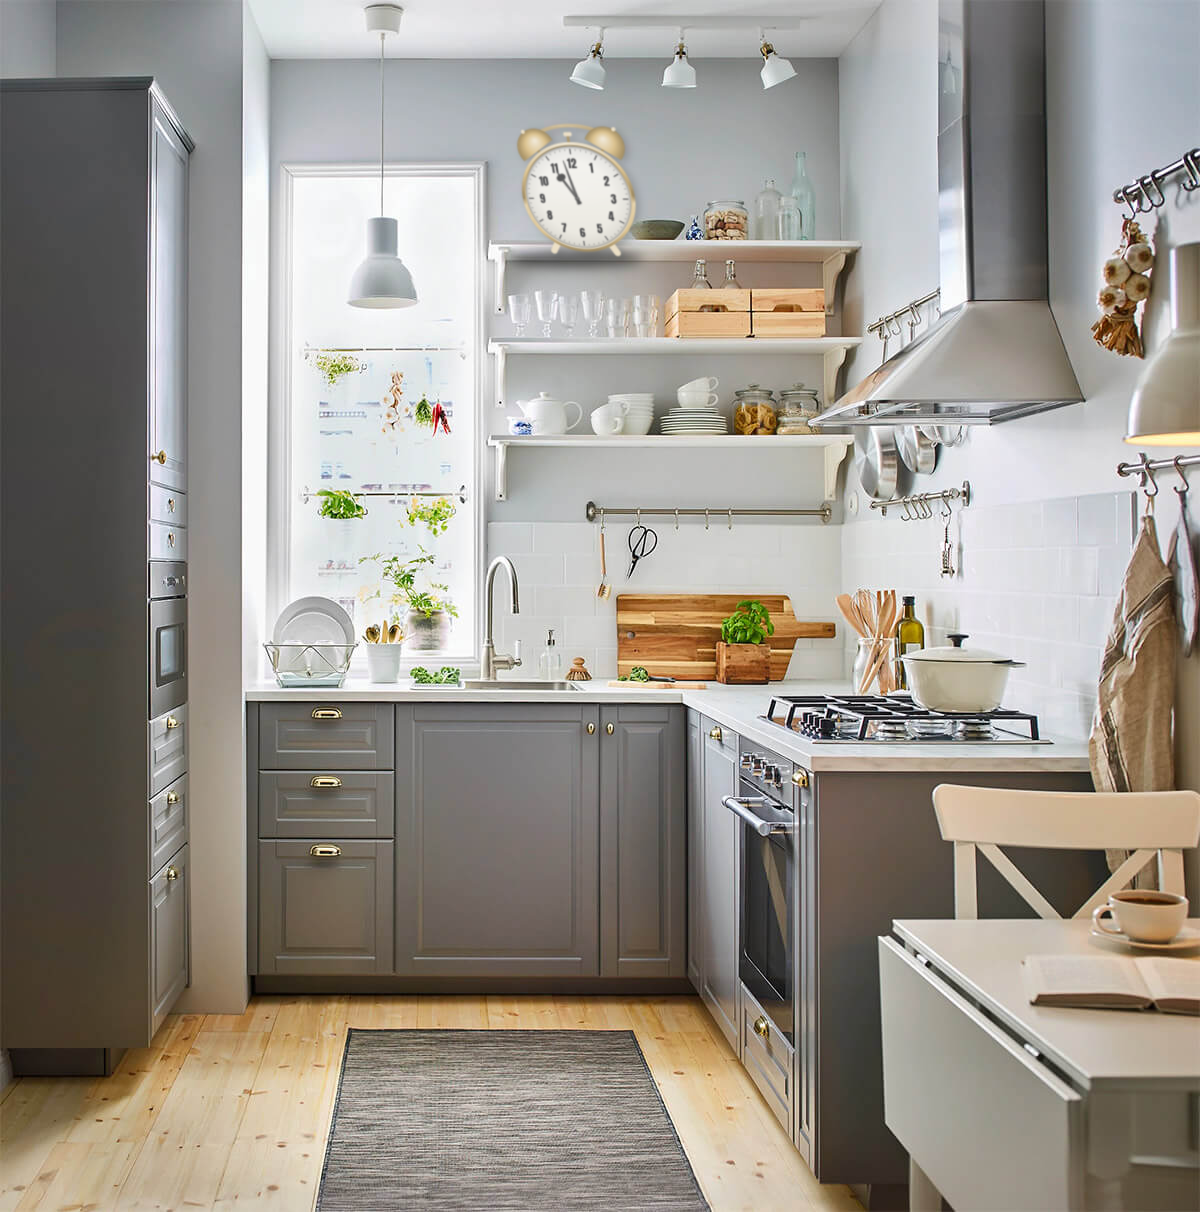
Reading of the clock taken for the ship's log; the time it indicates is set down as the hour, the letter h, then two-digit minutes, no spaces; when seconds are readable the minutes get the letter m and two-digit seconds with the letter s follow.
10h58
